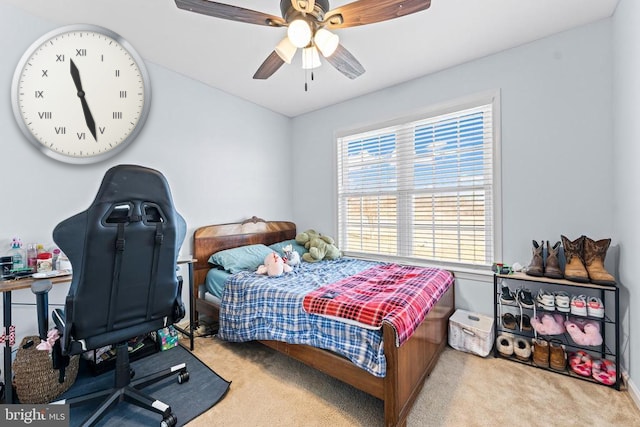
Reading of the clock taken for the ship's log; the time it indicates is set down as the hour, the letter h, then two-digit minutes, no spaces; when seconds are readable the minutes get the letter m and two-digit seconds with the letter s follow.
11h27
